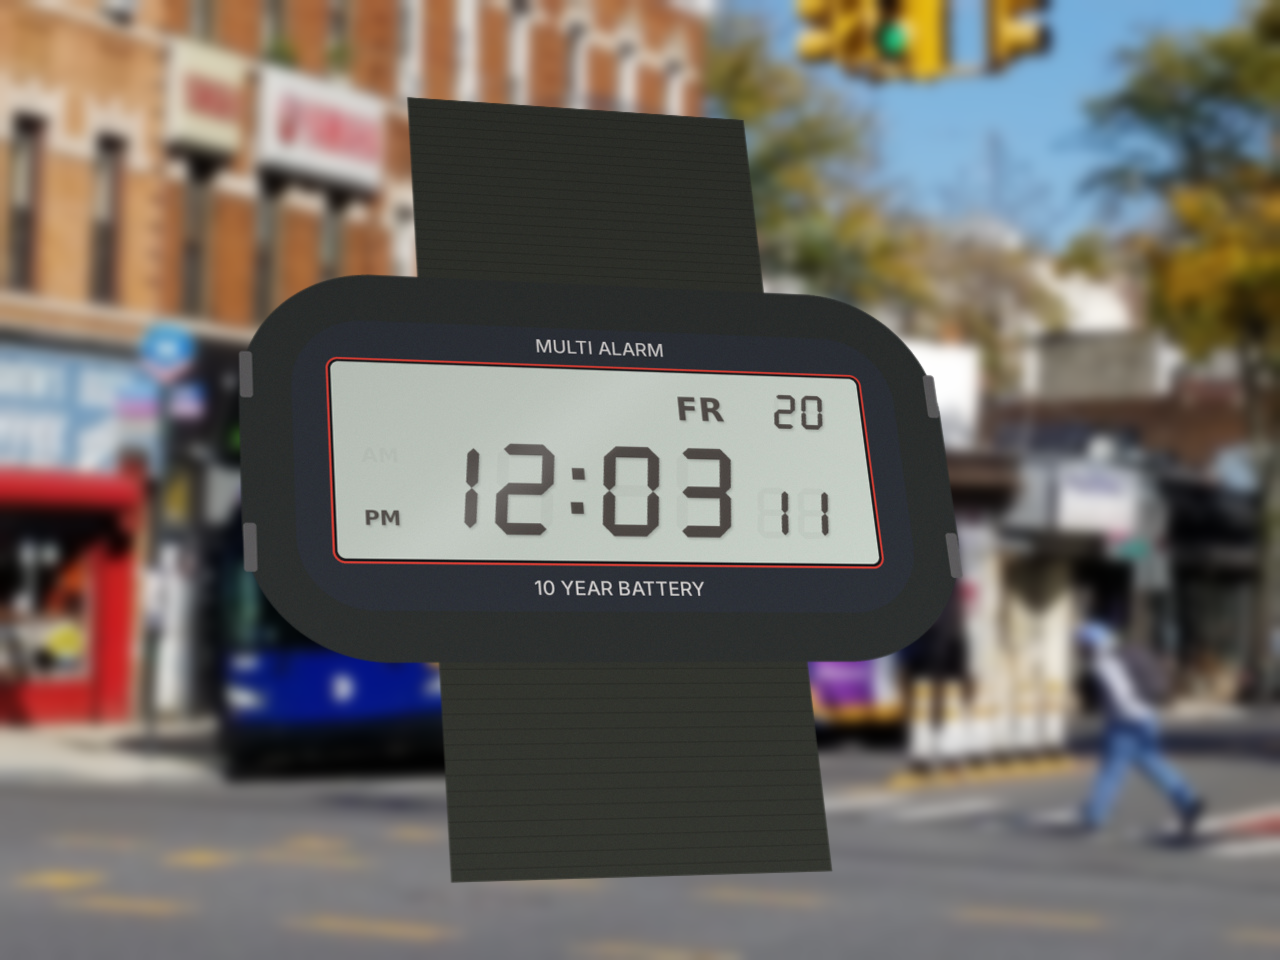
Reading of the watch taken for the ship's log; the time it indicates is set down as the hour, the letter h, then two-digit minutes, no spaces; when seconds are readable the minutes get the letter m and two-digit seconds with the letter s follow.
12h03m11s
